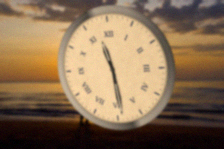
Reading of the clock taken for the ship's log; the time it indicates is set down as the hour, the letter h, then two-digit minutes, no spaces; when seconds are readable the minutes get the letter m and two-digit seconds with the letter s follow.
11h29
